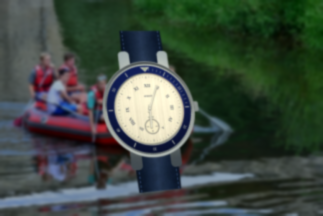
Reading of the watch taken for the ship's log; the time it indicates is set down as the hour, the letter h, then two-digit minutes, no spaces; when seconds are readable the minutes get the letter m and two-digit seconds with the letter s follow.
6h04
